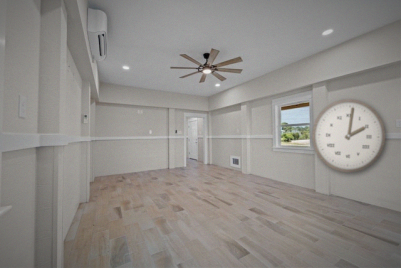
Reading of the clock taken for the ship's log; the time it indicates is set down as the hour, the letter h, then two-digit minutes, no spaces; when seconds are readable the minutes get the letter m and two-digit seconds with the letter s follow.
2h01
